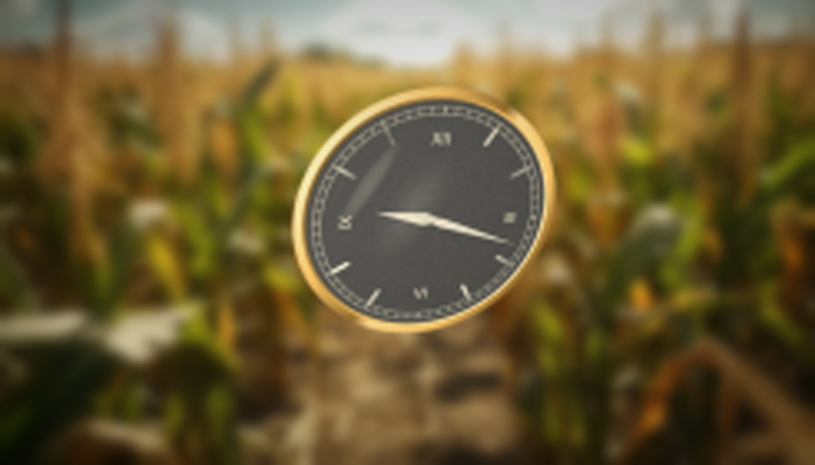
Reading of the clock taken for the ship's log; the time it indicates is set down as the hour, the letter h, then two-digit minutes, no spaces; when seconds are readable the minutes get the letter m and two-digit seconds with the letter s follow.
9h18
